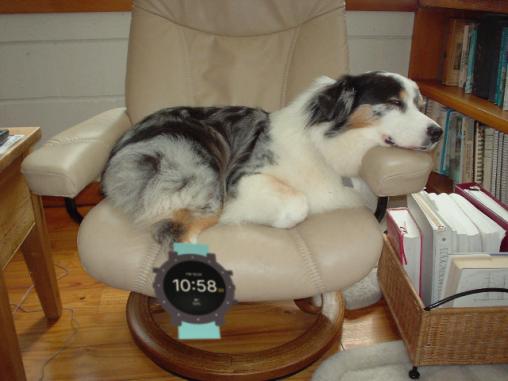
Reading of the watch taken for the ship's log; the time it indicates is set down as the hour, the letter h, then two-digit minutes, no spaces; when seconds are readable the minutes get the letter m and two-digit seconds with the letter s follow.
10h58
